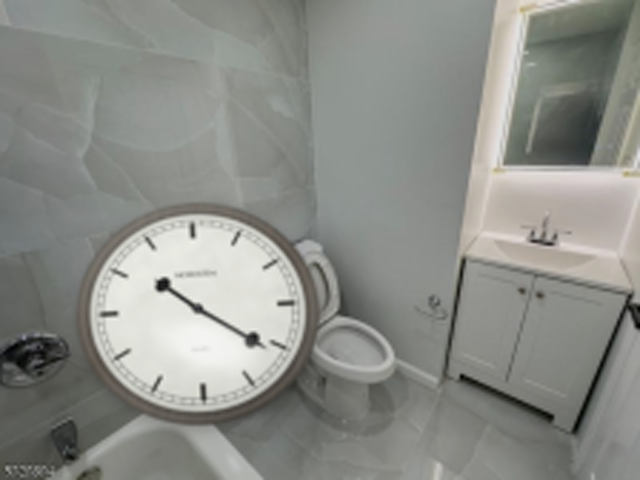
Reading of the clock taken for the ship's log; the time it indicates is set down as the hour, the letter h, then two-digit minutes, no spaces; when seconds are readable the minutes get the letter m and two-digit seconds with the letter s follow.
10h21
